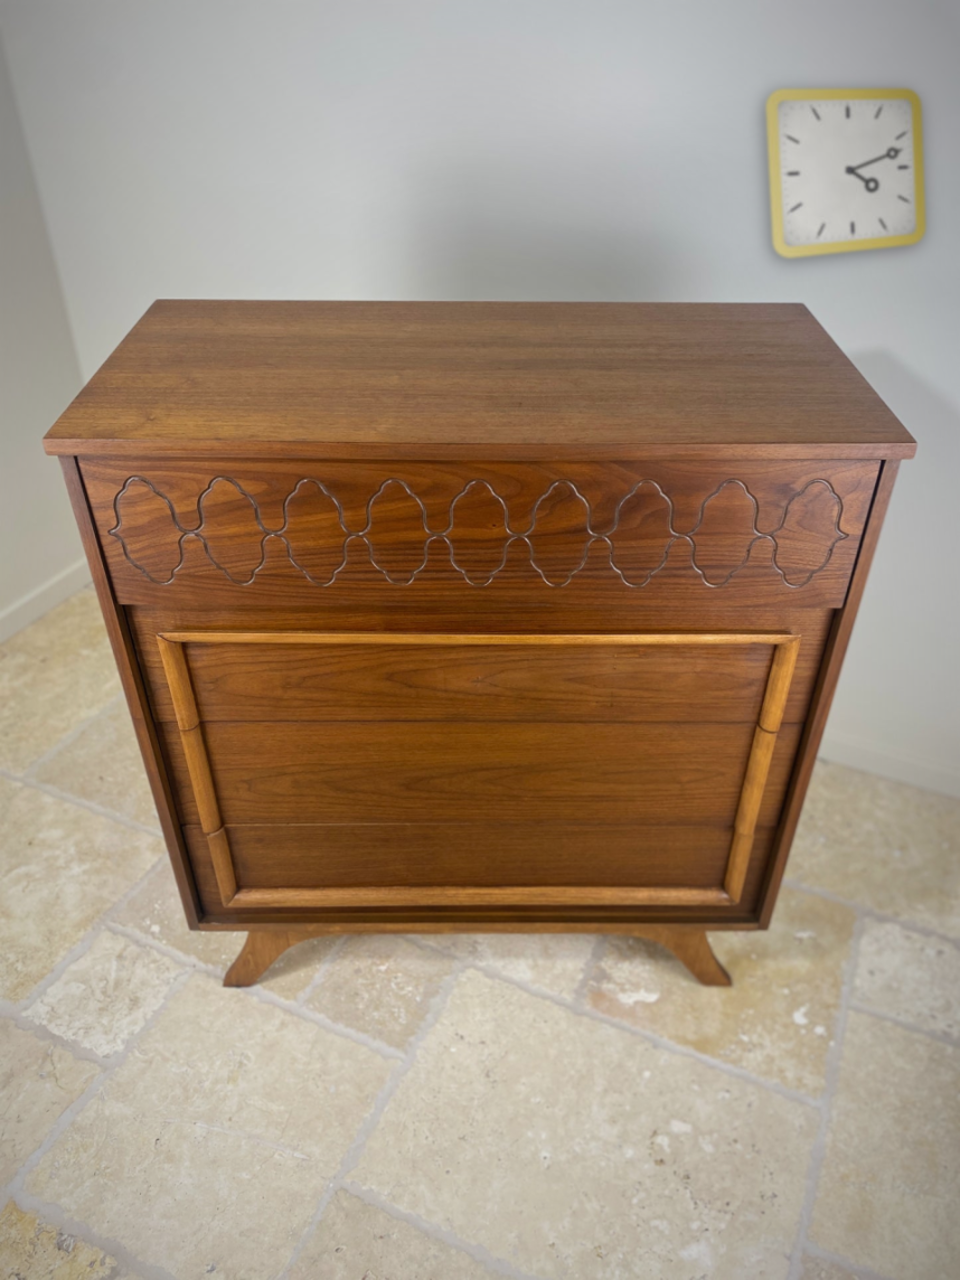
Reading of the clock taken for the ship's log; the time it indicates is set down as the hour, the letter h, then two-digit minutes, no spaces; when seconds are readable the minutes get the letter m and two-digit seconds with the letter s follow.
4h12
